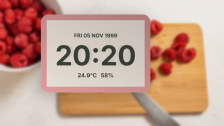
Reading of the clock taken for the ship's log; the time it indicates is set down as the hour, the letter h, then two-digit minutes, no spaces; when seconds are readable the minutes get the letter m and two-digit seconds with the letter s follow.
20h20
